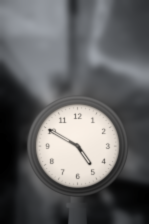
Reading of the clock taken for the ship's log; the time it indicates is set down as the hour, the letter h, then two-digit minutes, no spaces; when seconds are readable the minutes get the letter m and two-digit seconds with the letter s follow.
4h50
